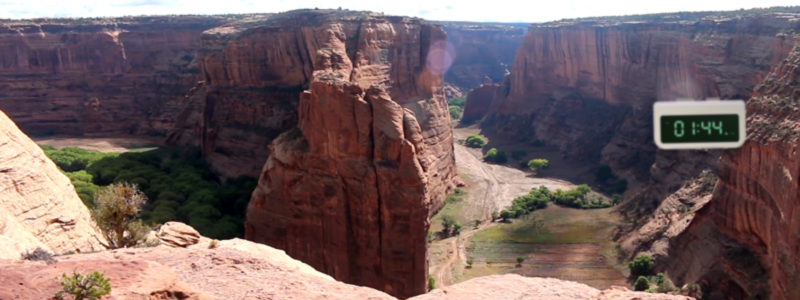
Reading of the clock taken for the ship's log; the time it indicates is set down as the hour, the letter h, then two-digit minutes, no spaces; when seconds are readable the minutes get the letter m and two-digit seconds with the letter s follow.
1h44
